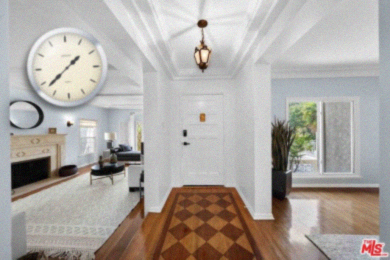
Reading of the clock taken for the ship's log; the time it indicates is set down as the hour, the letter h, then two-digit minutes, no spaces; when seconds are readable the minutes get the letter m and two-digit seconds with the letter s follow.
1h38
